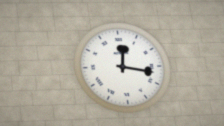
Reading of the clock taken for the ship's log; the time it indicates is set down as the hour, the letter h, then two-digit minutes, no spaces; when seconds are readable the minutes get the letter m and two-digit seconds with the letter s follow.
12h17
